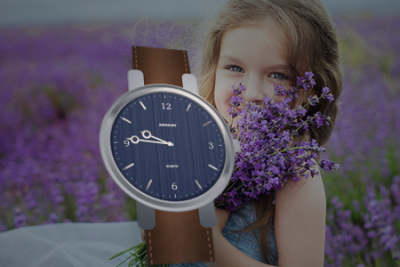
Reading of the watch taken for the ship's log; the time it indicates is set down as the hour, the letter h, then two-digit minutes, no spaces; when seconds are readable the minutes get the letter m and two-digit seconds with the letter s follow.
9h46
